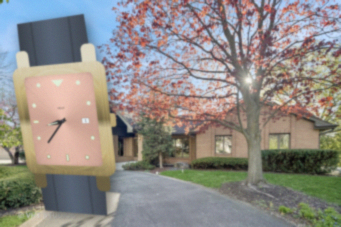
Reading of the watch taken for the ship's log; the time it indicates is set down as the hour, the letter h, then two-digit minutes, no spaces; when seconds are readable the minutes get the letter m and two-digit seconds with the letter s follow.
8h37
